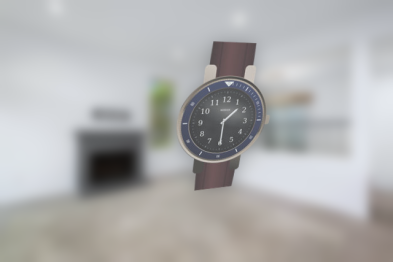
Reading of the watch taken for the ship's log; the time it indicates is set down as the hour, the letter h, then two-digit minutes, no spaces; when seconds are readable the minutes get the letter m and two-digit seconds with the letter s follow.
1h30
